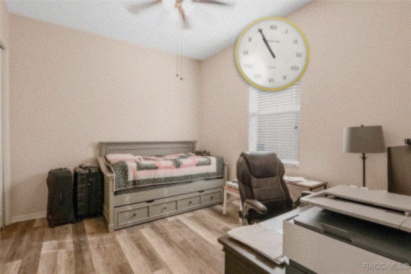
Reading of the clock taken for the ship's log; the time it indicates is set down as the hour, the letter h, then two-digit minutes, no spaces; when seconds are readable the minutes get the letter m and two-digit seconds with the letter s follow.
10h55
